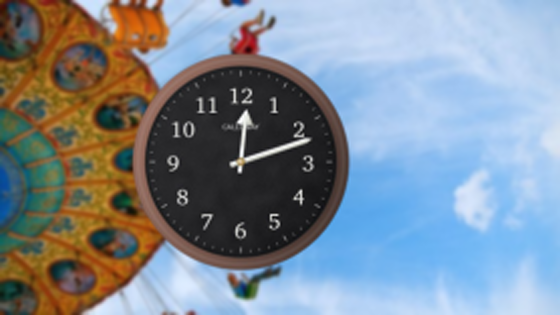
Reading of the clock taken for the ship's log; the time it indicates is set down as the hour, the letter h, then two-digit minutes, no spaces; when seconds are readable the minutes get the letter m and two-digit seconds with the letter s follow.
12h12
